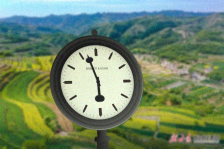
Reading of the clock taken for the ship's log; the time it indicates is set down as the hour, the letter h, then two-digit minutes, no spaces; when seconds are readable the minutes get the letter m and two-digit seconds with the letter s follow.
5h57
